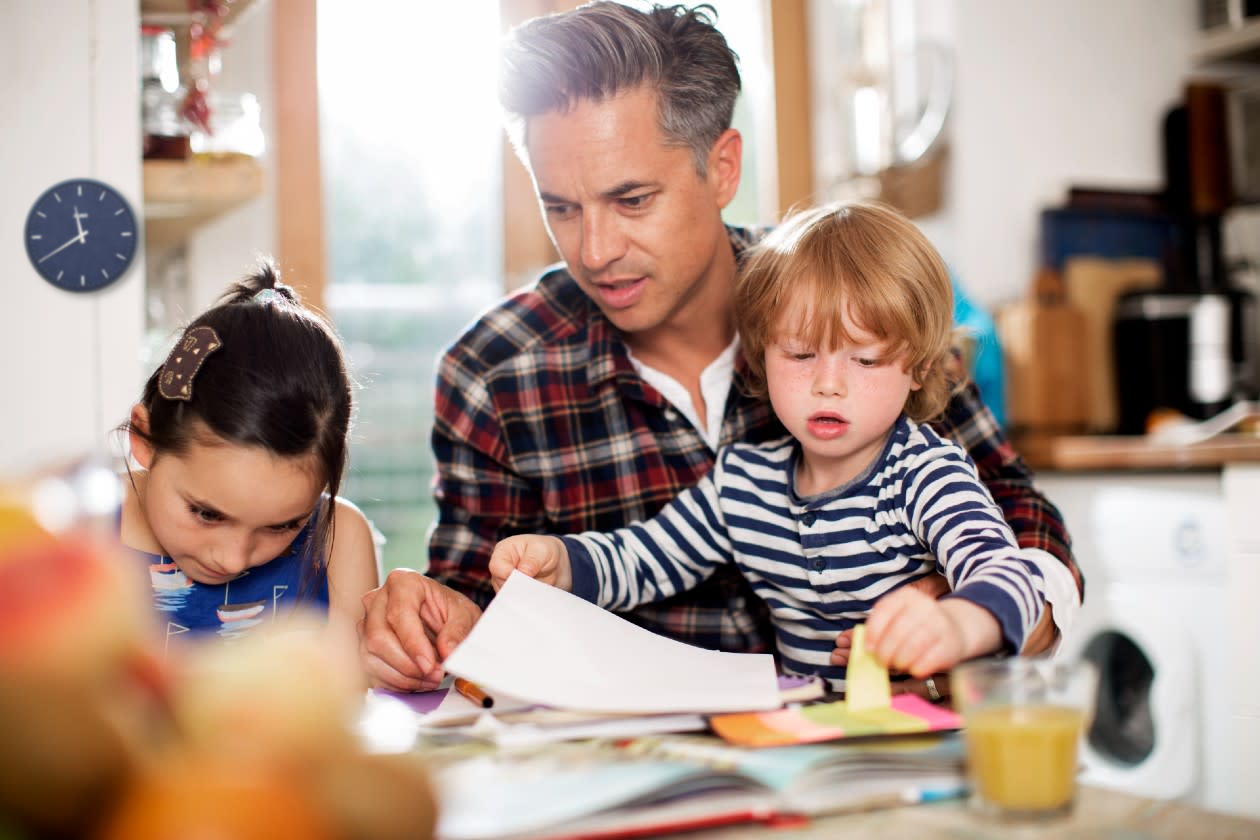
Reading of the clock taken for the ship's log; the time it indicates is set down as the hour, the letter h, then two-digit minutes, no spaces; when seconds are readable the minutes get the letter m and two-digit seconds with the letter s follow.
11h40
